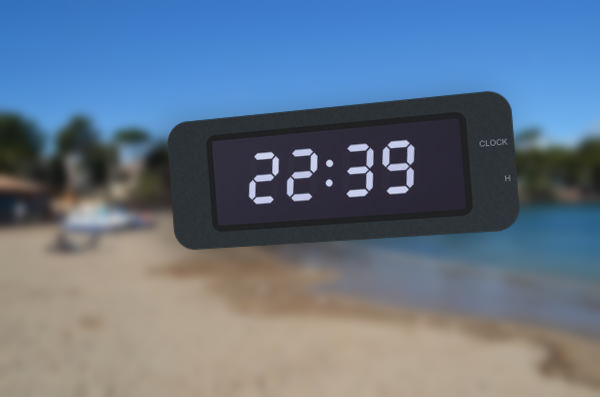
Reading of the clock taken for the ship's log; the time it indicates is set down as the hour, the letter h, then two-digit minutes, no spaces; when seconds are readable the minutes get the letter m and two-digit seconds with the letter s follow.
22h39
